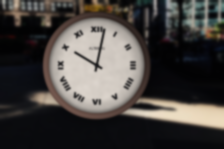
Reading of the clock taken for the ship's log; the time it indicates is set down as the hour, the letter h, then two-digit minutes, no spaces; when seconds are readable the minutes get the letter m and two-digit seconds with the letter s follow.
10h02
